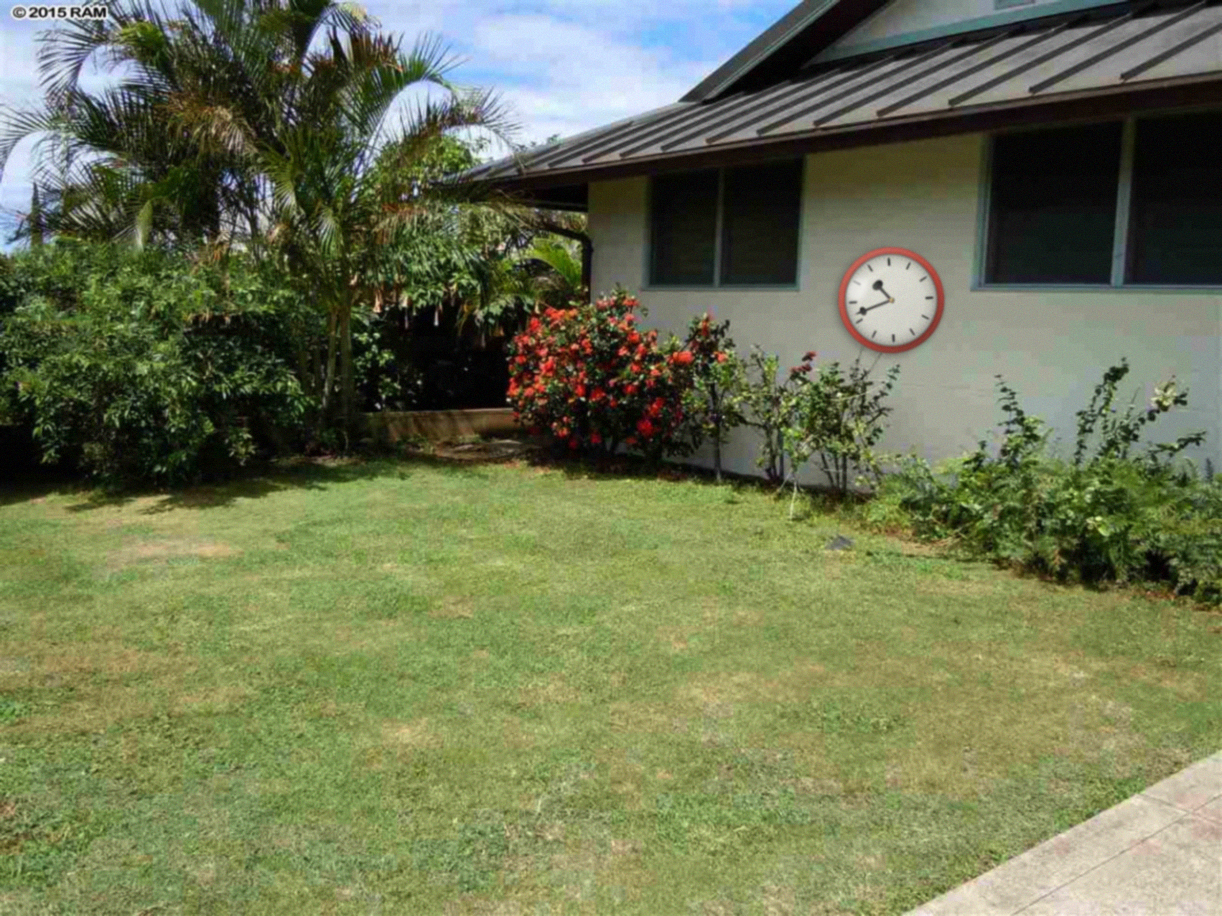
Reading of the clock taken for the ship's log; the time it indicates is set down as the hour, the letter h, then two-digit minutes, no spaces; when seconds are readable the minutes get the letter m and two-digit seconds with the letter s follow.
10h42
